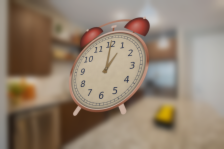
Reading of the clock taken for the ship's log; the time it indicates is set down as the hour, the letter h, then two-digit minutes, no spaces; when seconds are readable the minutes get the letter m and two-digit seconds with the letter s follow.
1h00
